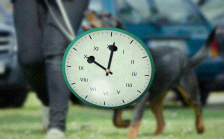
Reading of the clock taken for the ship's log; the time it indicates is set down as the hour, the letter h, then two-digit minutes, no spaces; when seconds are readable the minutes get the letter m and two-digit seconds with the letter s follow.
10h01
